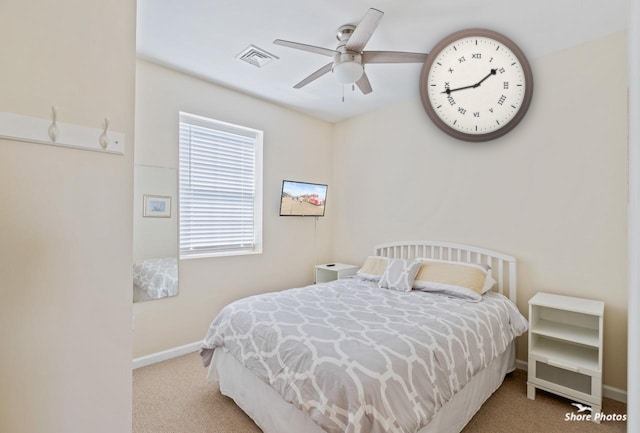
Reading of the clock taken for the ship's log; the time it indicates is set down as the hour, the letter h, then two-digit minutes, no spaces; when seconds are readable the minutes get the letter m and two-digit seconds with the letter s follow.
1h43
